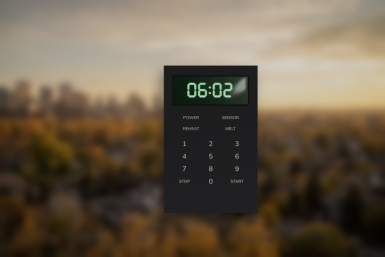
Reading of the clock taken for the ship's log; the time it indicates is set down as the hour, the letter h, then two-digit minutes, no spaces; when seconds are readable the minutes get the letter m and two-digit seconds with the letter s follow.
6h02
